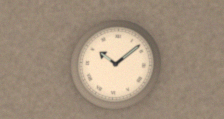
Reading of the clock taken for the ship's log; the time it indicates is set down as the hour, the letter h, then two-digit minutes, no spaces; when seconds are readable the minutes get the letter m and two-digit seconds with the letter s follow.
10h08
